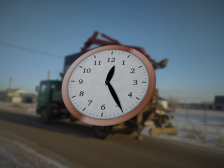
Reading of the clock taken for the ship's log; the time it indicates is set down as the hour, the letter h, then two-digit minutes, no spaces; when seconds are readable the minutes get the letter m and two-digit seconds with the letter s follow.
12h25
